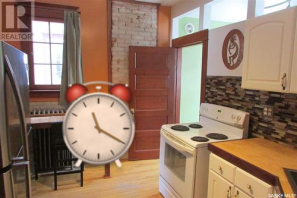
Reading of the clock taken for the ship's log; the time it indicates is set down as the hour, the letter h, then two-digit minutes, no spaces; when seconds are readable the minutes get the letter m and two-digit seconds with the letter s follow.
11h20
